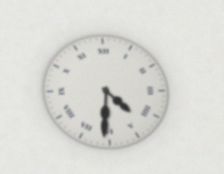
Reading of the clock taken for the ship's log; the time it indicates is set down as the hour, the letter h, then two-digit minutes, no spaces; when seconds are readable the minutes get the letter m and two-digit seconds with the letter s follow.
4h31
